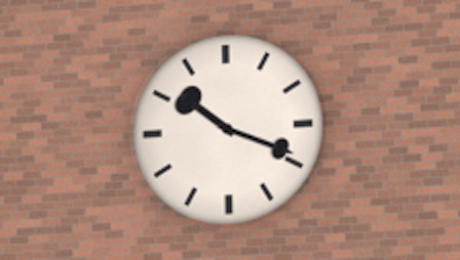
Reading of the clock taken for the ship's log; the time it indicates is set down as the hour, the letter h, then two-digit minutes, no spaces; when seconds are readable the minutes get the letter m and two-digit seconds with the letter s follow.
10h19
